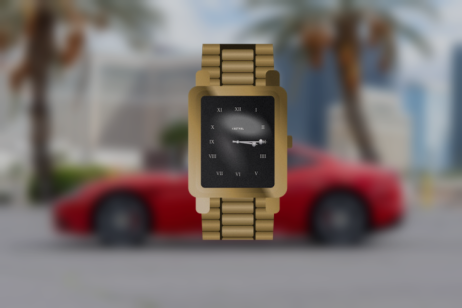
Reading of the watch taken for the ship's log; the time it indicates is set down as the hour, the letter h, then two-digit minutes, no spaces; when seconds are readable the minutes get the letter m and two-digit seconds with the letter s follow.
3h15
